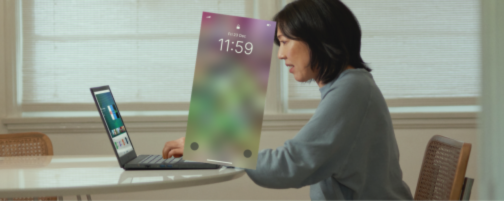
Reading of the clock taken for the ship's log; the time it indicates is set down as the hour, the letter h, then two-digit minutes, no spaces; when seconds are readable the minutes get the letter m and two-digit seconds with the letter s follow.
11h59
